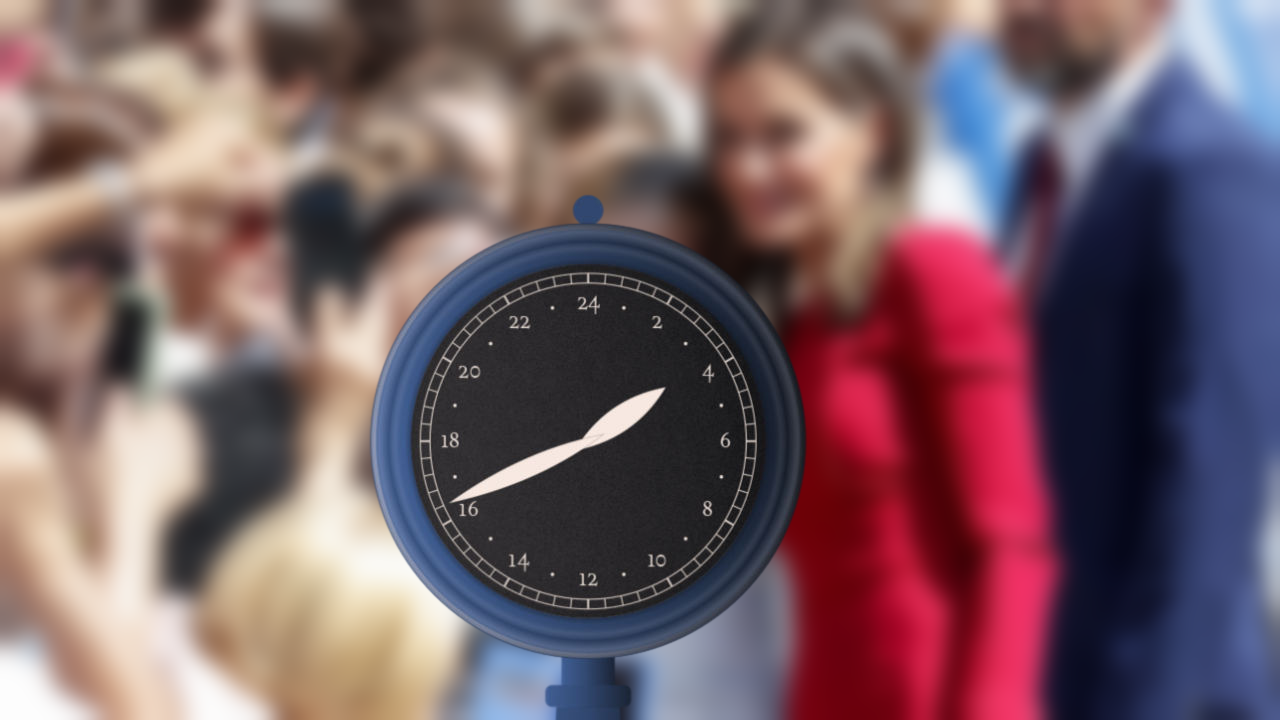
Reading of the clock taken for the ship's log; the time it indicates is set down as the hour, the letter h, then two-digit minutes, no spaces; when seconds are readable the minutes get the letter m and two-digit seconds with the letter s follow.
3h41
